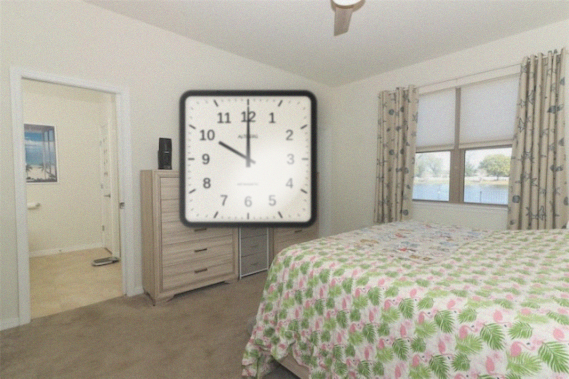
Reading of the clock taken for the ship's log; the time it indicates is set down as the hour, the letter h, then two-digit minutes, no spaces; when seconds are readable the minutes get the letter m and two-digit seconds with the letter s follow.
10h00
